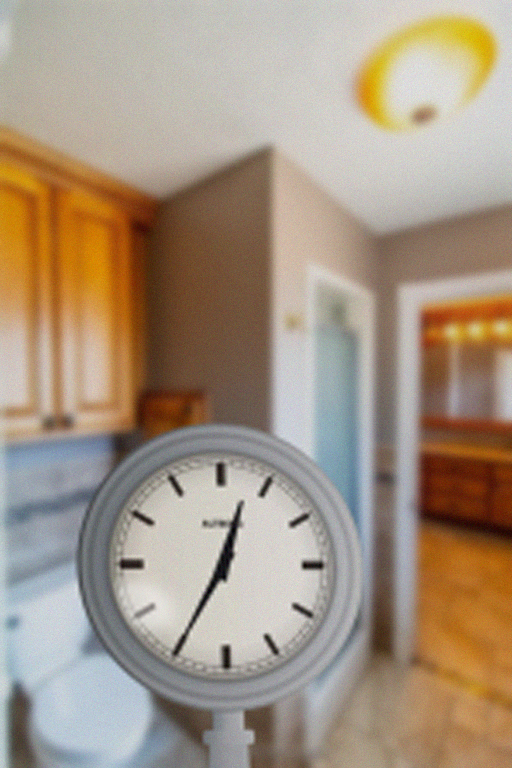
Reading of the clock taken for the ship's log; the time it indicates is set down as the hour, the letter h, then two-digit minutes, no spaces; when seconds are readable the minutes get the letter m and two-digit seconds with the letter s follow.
12h35
